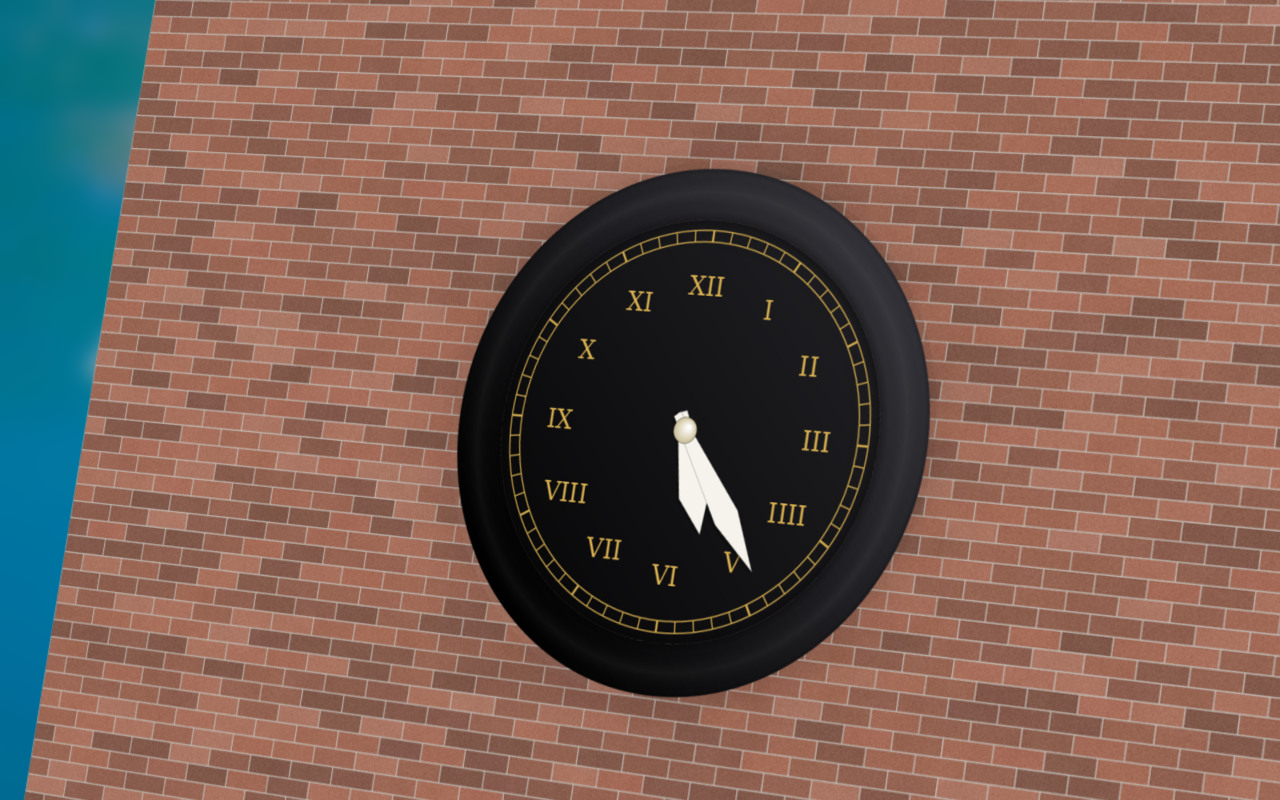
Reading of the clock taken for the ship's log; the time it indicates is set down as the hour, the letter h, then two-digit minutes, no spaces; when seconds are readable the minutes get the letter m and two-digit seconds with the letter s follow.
5h24
